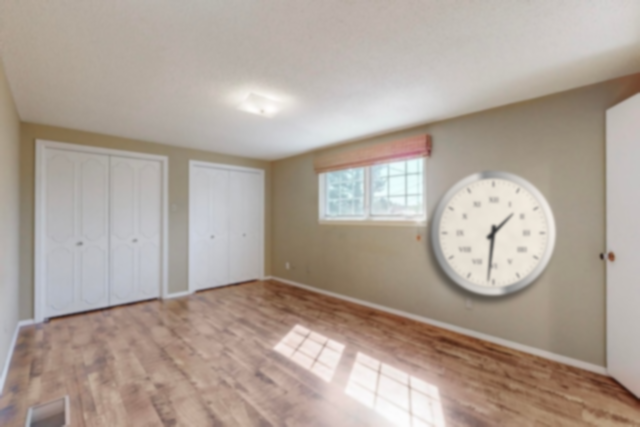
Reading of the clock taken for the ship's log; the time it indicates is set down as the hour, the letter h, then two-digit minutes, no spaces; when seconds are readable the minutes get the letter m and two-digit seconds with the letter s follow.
1h31
